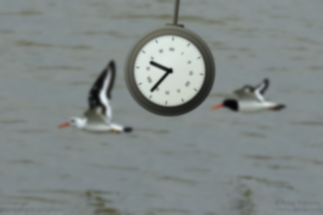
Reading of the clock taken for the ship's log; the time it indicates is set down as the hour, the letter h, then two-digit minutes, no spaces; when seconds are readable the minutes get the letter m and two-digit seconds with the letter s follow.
9h36
